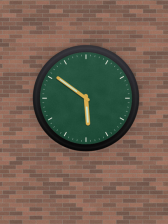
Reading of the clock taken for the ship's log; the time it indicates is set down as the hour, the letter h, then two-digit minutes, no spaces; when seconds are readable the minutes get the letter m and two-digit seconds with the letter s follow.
5h51
